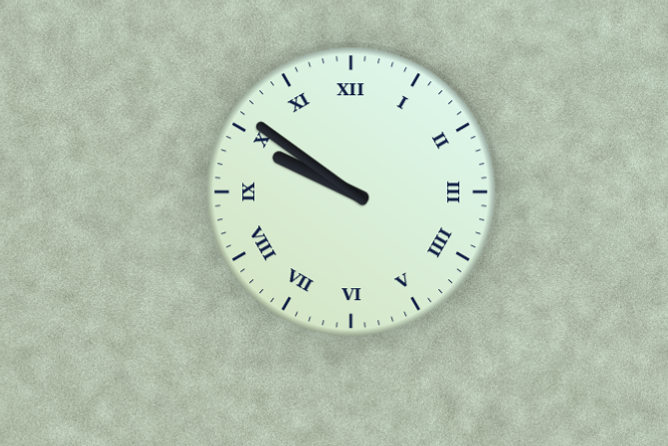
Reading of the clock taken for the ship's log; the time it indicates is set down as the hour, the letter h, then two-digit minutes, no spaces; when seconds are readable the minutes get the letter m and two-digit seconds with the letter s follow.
9h51
